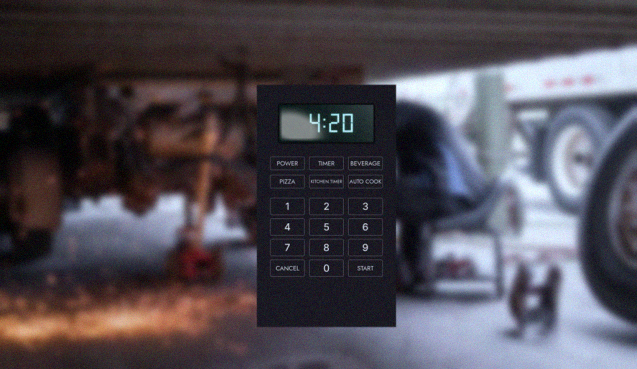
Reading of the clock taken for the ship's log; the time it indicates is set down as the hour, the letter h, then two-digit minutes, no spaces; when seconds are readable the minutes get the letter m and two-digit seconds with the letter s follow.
4h20
